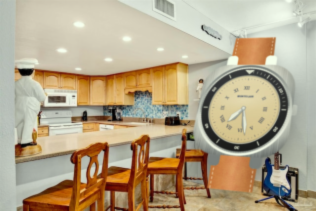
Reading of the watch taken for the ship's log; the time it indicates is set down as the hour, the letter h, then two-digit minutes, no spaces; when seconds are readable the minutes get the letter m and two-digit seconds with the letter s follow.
7h28
